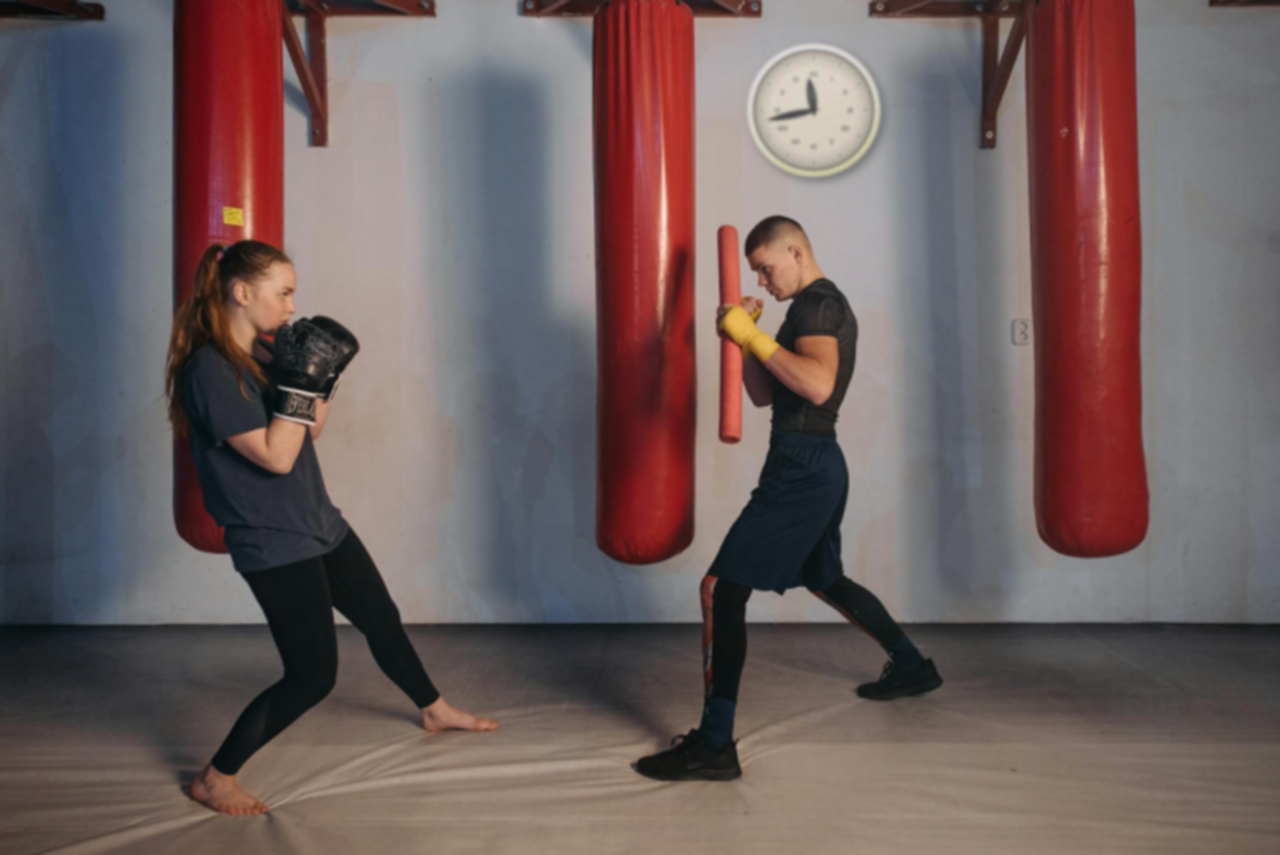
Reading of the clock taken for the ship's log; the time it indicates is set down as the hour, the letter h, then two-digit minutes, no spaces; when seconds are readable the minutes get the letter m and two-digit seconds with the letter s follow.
11h43
